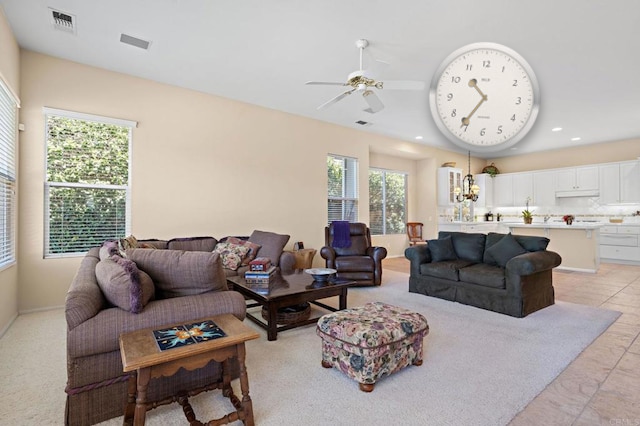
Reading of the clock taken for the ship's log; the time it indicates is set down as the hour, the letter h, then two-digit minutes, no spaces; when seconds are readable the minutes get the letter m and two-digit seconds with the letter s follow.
10h36
